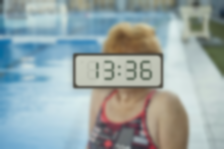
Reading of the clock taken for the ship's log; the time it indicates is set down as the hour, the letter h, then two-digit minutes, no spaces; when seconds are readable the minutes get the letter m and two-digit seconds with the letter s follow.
13h36
